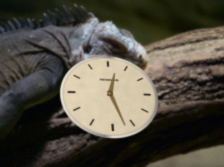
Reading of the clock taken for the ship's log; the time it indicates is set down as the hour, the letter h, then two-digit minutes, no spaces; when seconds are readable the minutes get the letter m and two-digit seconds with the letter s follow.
12h27
